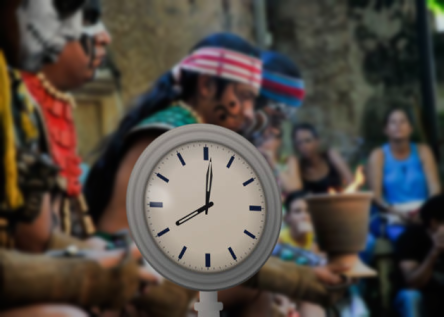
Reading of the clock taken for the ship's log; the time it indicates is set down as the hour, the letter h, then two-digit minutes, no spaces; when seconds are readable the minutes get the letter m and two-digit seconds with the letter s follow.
8h01
